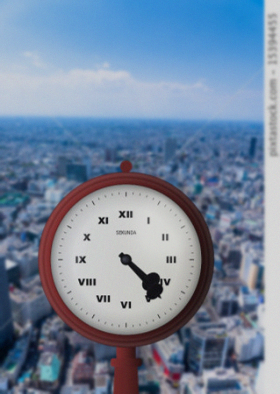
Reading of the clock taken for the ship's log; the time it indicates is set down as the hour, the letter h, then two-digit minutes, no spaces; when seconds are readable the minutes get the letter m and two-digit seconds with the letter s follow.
4h23
